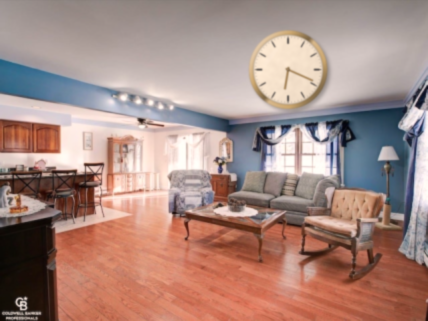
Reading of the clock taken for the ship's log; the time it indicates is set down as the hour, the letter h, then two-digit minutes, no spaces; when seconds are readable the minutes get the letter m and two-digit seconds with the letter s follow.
6h19
